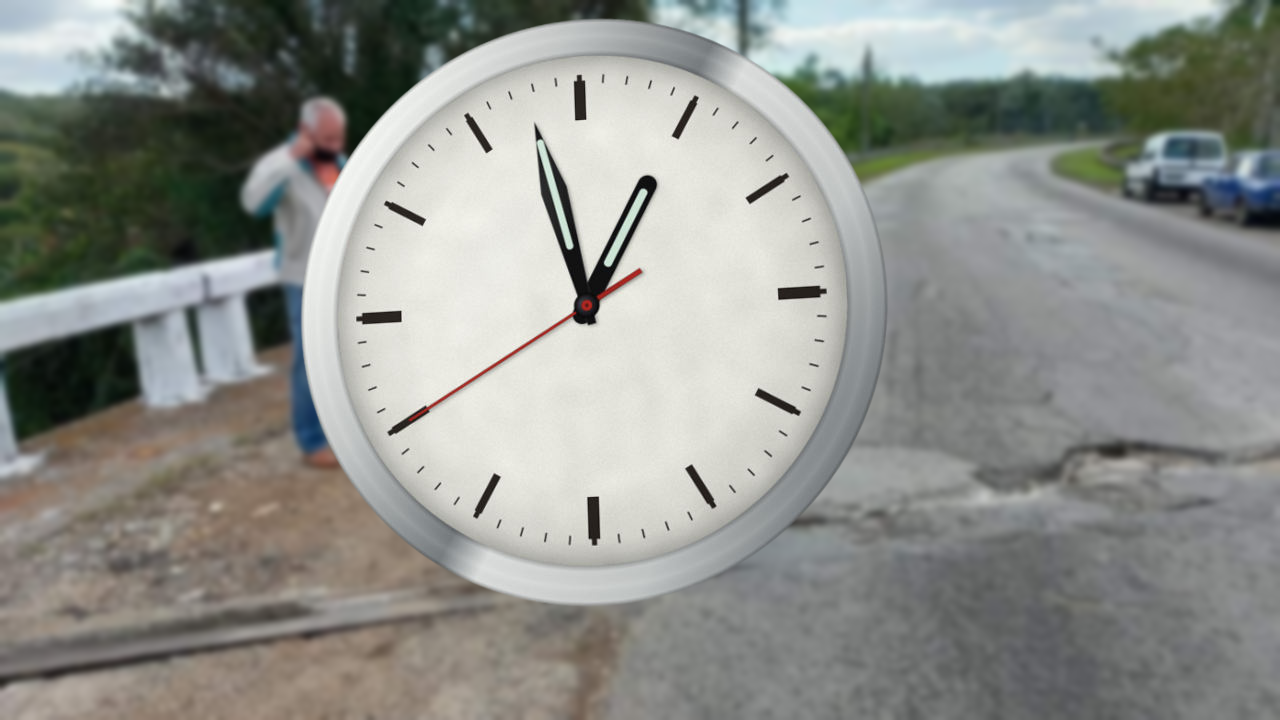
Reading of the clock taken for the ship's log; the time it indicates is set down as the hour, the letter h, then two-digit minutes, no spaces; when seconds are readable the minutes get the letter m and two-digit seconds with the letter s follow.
12h57m40s
